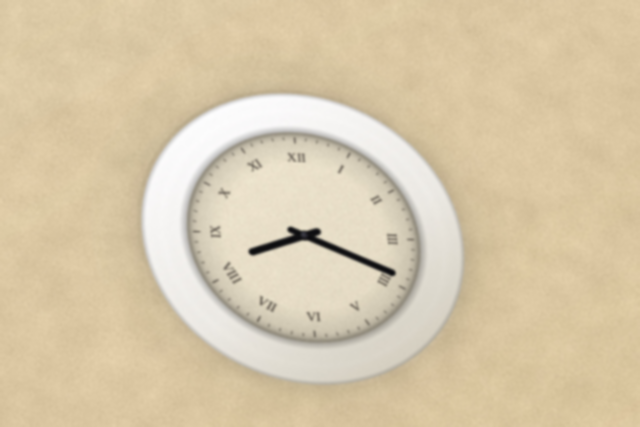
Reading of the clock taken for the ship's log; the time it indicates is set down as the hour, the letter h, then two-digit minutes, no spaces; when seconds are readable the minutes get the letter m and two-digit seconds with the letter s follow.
8h19
